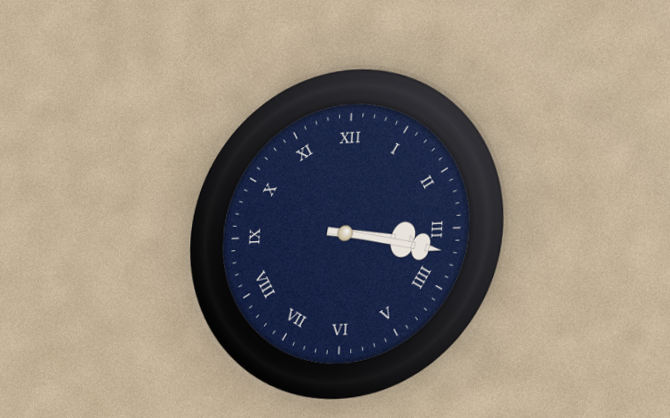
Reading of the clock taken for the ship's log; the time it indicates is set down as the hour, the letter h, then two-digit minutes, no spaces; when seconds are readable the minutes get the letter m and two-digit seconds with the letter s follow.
3h17
